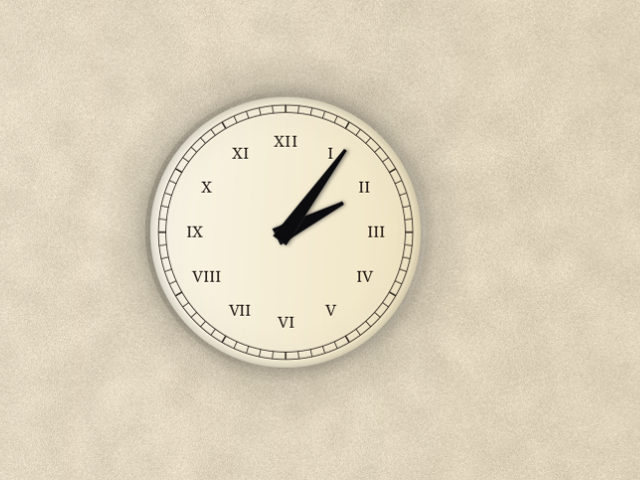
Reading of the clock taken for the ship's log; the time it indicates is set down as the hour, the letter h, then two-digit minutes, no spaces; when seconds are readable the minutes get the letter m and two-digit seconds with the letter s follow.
2h06
